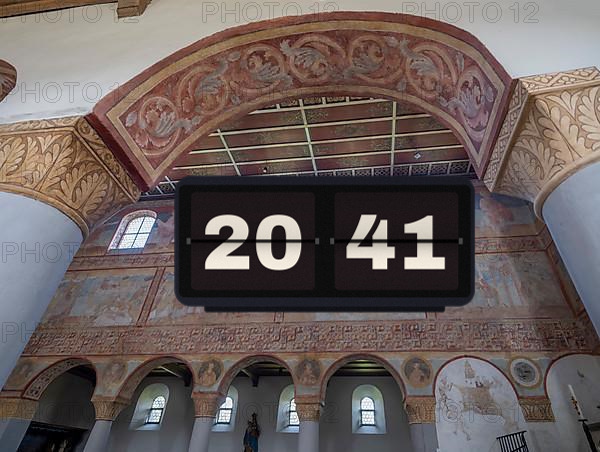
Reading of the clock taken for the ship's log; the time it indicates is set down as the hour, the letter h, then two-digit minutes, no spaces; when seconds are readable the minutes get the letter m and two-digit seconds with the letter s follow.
20h41
